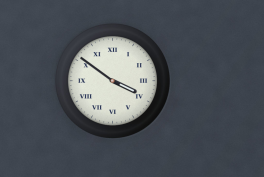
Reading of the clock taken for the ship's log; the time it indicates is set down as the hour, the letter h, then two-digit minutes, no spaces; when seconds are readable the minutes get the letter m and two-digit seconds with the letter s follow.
3h51
